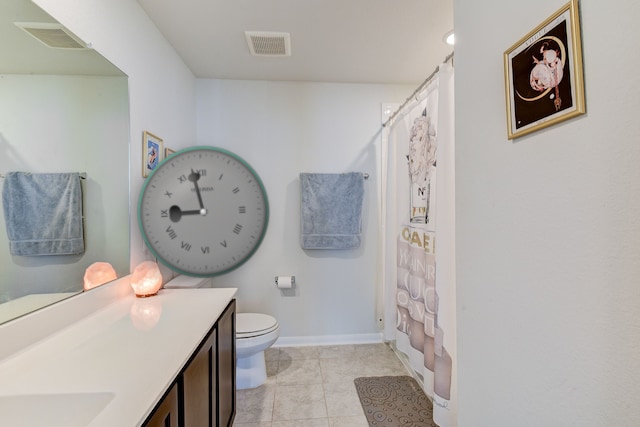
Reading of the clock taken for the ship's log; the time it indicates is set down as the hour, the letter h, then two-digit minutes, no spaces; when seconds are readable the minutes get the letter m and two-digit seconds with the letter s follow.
8h58
